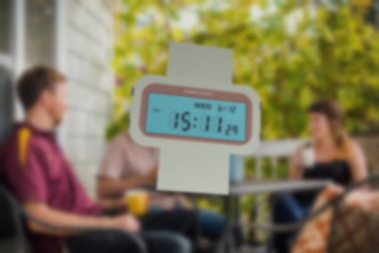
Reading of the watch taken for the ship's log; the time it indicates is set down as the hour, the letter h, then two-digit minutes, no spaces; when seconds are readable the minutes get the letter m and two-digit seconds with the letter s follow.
15h11
